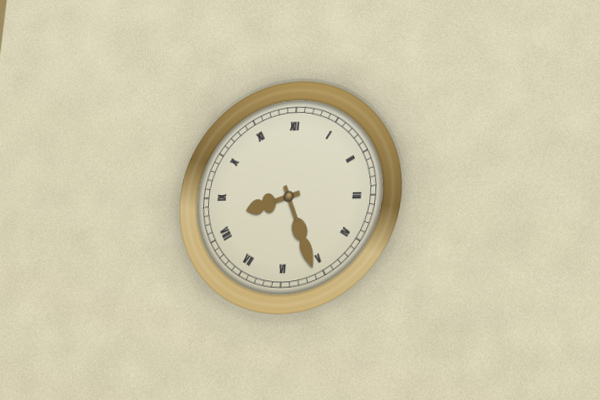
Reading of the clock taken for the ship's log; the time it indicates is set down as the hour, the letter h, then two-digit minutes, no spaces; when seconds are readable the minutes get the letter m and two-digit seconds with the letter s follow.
8h26
